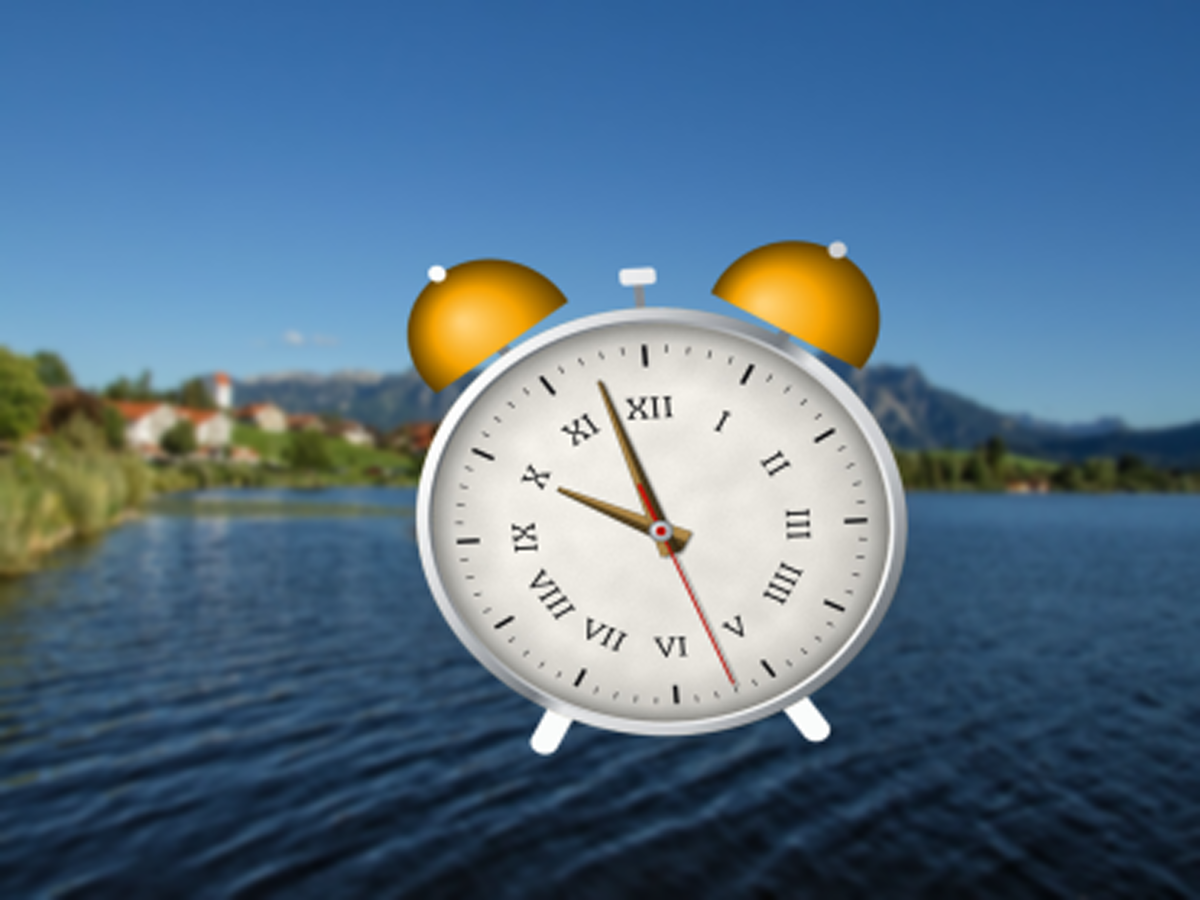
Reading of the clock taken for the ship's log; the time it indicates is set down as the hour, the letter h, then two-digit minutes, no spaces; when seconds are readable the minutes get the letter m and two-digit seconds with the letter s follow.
9h57m27s
